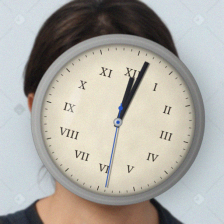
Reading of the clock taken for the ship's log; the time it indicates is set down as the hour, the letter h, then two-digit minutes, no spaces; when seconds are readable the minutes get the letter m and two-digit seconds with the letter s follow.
12h01m29s
